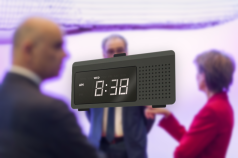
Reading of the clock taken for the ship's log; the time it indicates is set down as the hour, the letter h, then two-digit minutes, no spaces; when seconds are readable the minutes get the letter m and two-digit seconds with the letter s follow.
8h38
